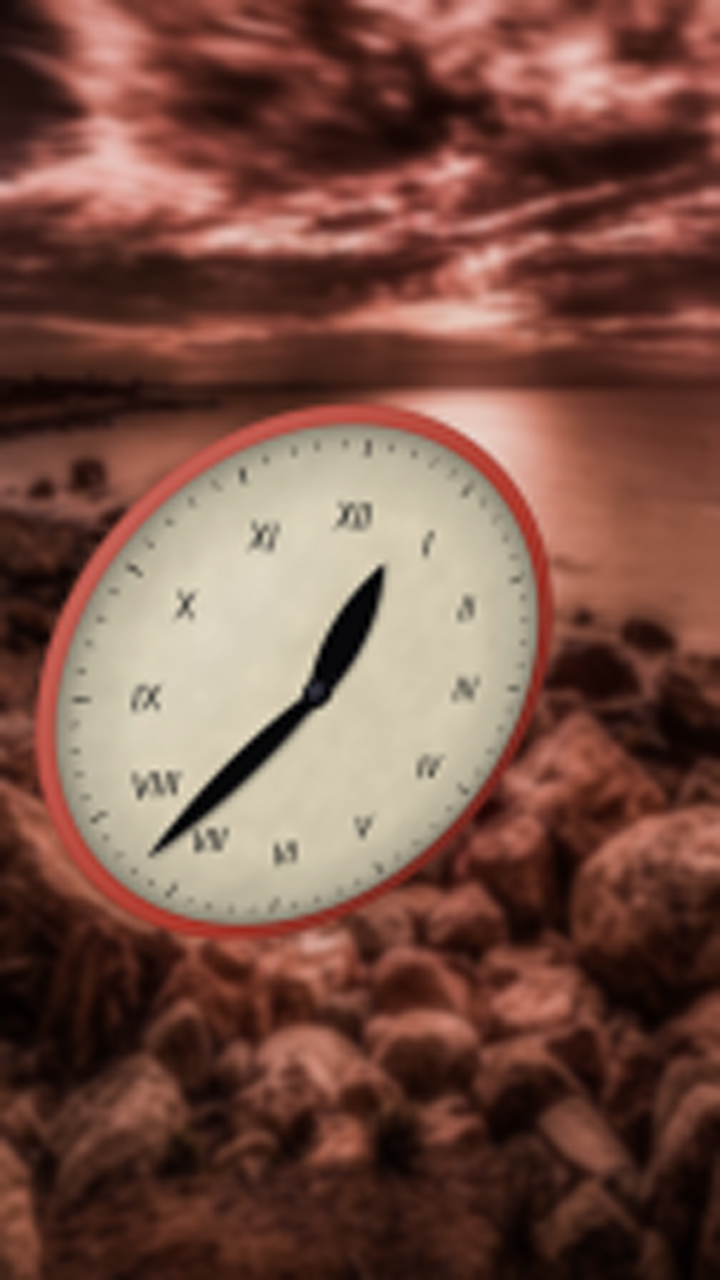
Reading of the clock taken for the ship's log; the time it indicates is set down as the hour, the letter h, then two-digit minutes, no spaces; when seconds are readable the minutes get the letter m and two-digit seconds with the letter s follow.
12h37
